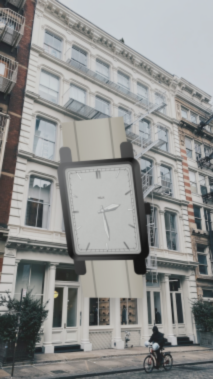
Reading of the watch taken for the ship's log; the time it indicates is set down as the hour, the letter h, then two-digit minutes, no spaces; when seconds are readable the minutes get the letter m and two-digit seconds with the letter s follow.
2h29
